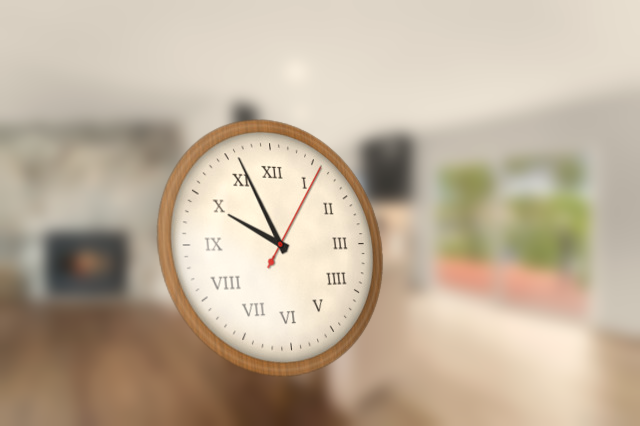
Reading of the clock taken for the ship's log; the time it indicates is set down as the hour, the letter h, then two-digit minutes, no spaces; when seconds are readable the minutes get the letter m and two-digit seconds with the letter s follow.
9h56m06s
